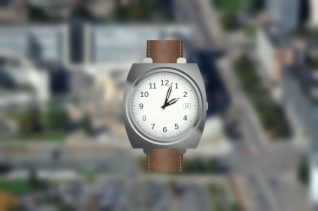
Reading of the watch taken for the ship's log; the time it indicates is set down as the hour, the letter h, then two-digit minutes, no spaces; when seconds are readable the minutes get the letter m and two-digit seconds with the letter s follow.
2h03
